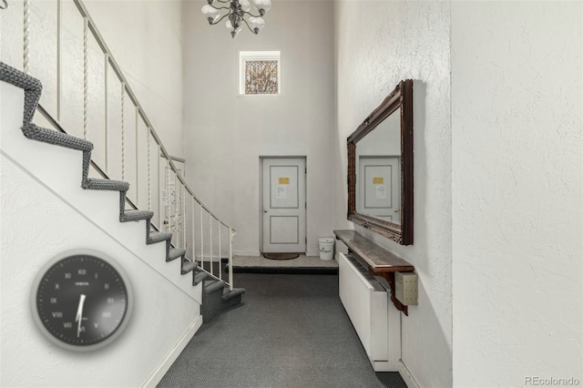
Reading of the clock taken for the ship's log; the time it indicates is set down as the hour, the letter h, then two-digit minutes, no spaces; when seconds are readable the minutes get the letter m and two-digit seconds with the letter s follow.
6h31
